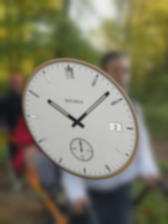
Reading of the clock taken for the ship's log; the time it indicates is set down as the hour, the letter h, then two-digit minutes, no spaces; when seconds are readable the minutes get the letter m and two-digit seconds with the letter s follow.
10h08
